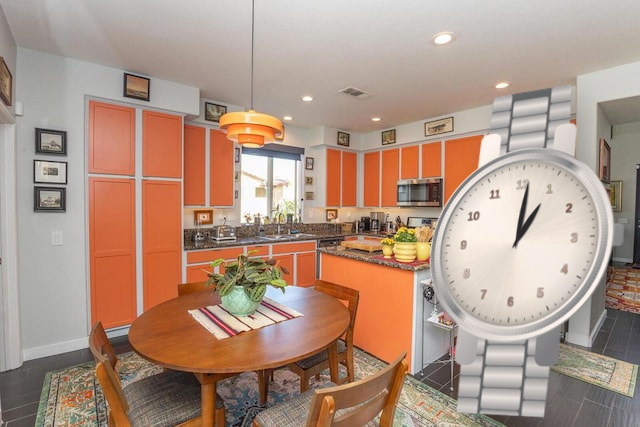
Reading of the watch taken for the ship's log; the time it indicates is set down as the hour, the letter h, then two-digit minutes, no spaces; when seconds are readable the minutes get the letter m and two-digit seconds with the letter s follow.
1h01
